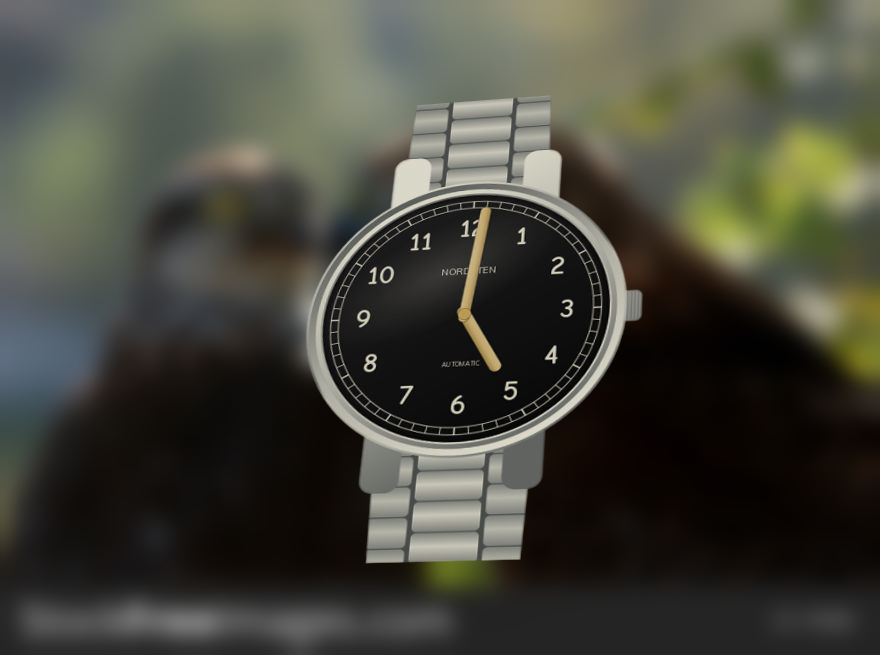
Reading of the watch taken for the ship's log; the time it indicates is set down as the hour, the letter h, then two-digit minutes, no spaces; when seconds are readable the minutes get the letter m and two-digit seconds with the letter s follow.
5h01
